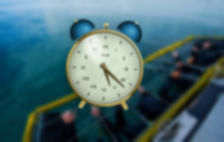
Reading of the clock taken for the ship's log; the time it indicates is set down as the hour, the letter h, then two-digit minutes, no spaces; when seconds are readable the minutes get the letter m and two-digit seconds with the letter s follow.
5h22
